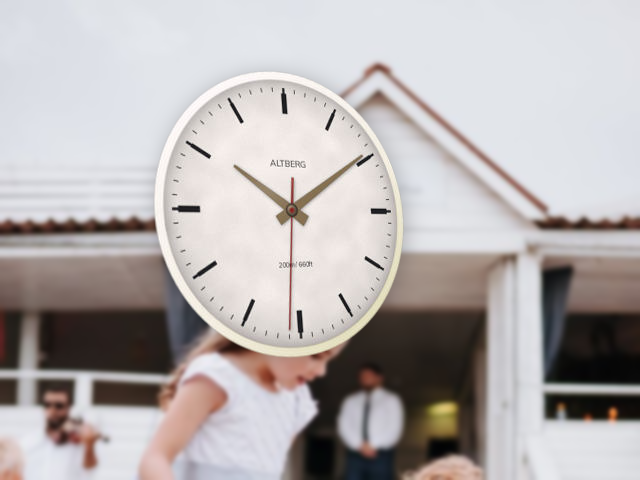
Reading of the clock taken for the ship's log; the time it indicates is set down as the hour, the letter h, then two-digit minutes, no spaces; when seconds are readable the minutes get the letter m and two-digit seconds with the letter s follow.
10h09m31s
